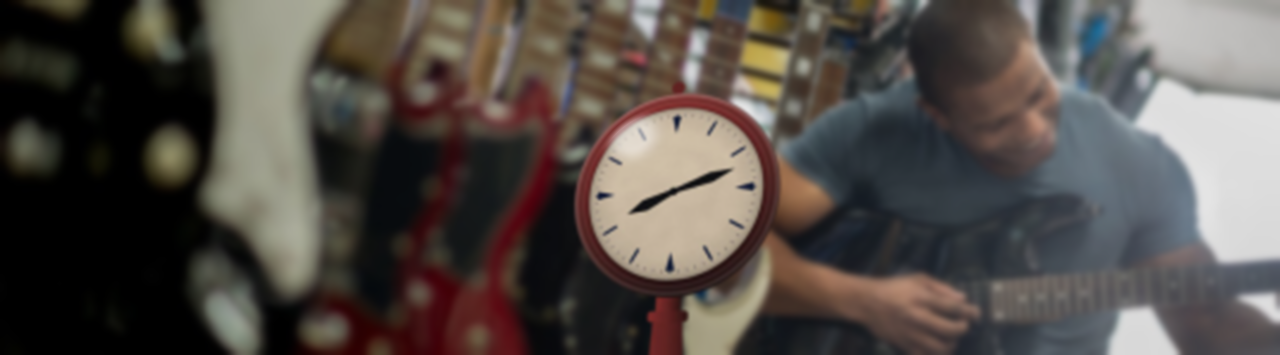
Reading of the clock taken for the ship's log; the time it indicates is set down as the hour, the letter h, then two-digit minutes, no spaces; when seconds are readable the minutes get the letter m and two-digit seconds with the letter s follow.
8h12
